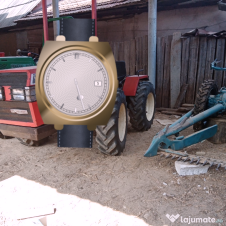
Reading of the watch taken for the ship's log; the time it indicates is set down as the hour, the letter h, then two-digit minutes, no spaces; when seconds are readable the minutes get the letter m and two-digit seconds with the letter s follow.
5h27
